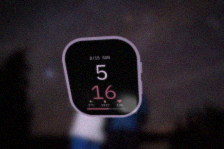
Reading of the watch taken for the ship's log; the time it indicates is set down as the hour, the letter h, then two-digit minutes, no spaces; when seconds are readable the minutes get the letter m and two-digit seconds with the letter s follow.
5h16
